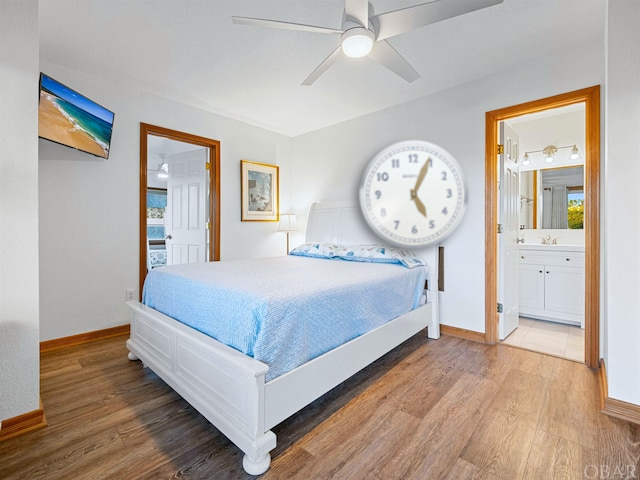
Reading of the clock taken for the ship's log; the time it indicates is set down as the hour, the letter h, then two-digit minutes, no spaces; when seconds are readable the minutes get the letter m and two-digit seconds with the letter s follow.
5h04
